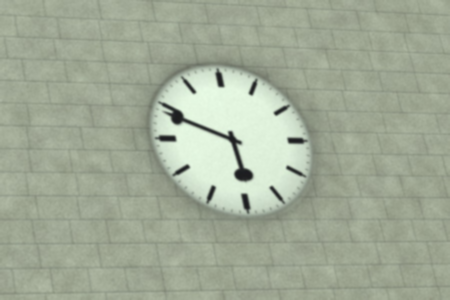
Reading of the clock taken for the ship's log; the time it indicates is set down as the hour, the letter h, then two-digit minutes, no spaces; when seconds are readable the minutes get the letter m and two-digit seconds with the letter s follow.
5h49
